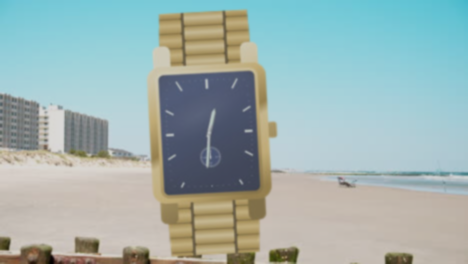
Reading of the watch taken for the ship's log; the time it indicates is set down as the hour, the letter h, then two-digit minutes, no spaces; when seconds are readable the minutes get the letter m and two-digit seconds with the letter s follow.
12h31
